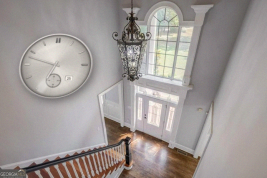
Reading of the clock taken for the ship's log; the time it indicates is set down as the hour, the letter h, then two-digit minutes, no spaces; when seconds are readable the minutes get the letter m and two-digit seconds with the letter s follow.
6h48
